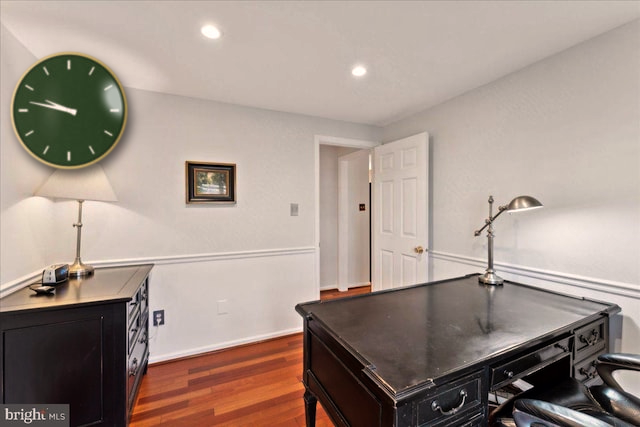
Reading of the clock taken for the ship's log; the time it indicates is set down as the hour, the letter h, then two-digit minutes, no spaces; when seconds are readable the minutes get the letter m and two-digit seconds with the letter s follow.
9h47
